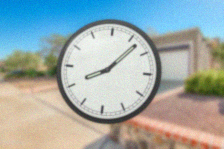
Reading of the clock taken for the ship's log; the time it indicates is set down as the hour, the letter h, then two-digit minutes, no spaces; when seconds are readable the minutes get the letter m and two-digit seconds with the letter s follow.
8h07
